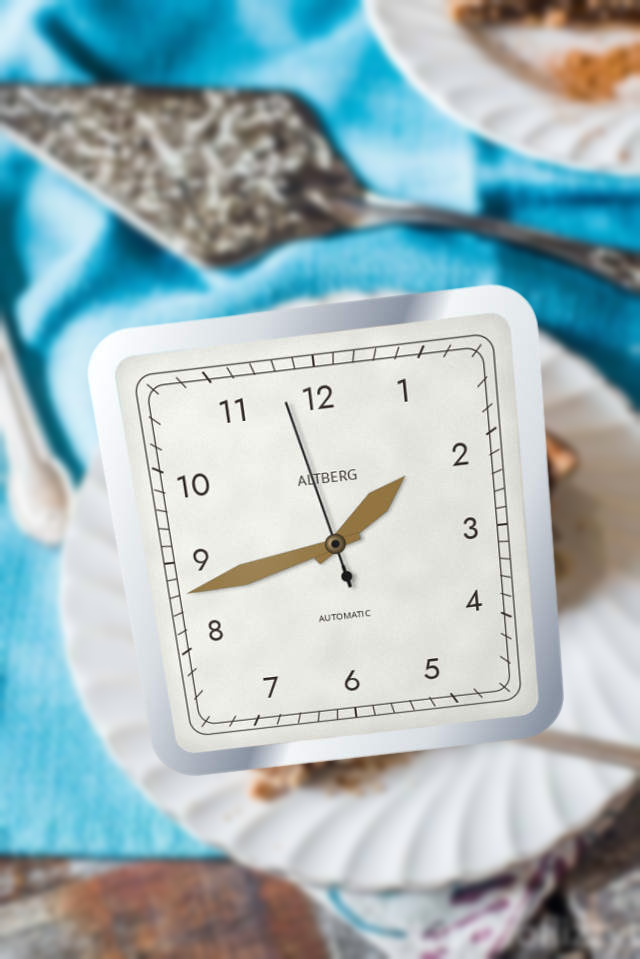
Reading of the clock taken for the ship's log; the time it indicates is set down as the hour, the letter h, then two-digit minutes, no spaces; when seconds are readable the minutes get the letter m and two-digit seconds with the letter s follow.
1h42m58s
